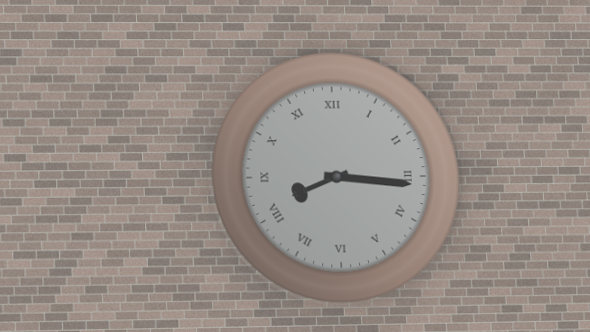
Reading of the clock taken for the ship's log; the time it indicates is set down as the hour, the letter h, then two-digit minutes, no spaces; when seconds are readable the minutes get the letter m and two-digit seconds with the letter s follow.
8h16
